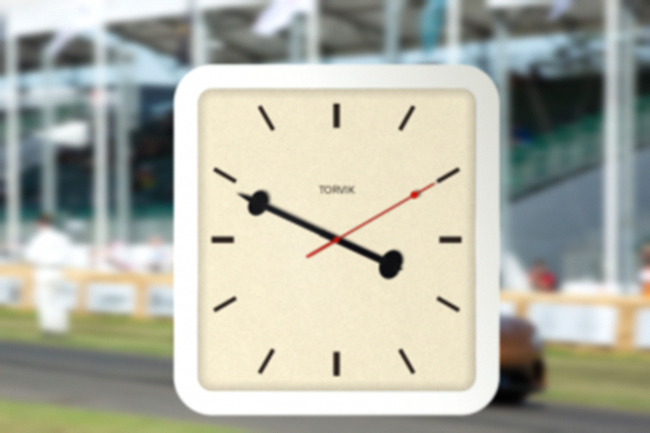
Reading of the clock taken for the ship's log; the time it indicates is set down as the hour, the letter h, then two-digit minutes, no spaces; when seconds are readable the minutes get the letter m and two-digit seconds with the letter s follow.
3h49m10s
